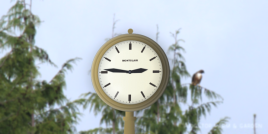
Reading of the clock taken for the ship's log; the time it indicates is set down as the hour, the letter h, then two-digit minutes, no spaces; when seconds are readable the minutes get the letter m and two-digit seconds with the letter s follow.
2h46
